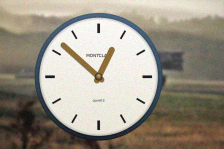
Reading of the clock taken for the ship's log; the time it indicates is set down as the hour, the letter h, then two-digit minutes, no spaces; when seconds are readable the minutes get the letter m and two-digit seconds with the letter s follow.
12h52
